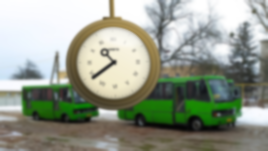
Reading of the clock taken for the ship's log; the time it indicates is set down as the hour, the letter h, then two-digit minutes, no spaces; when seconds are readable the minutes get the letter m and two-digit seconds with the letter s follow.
10h39
